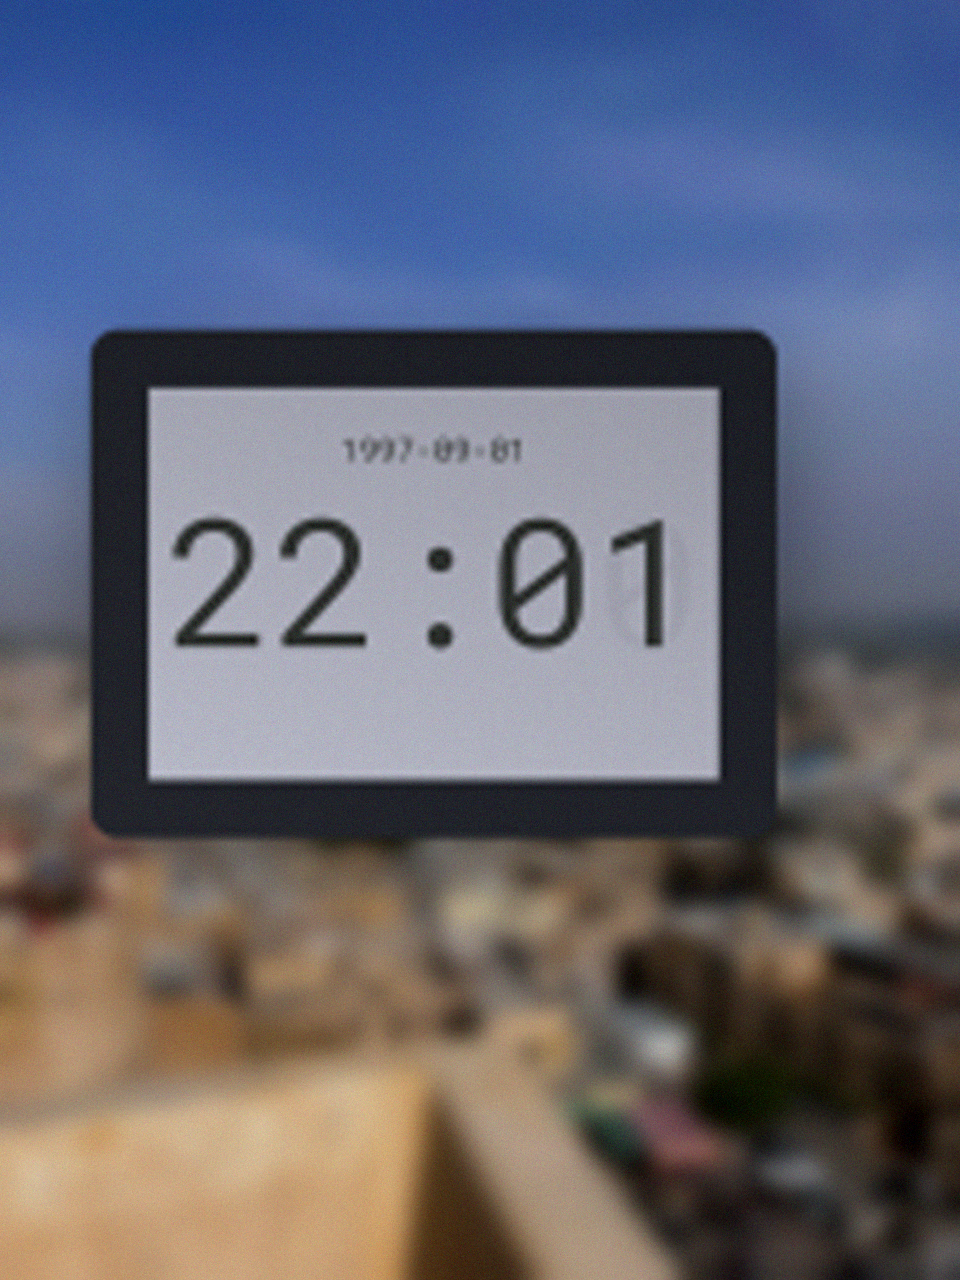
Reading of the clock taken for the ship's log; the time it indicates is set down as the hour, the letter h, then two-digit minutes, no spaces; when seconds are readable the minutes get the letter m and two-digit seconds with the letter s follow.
22h01
